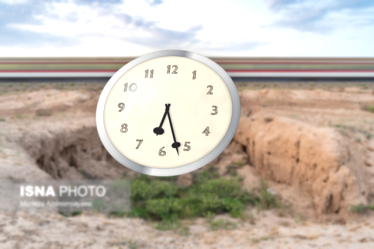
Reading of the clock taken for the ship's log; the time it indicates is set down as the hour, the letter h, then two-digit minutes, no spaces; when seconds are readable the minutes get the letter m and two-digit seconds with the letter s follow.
6h27
